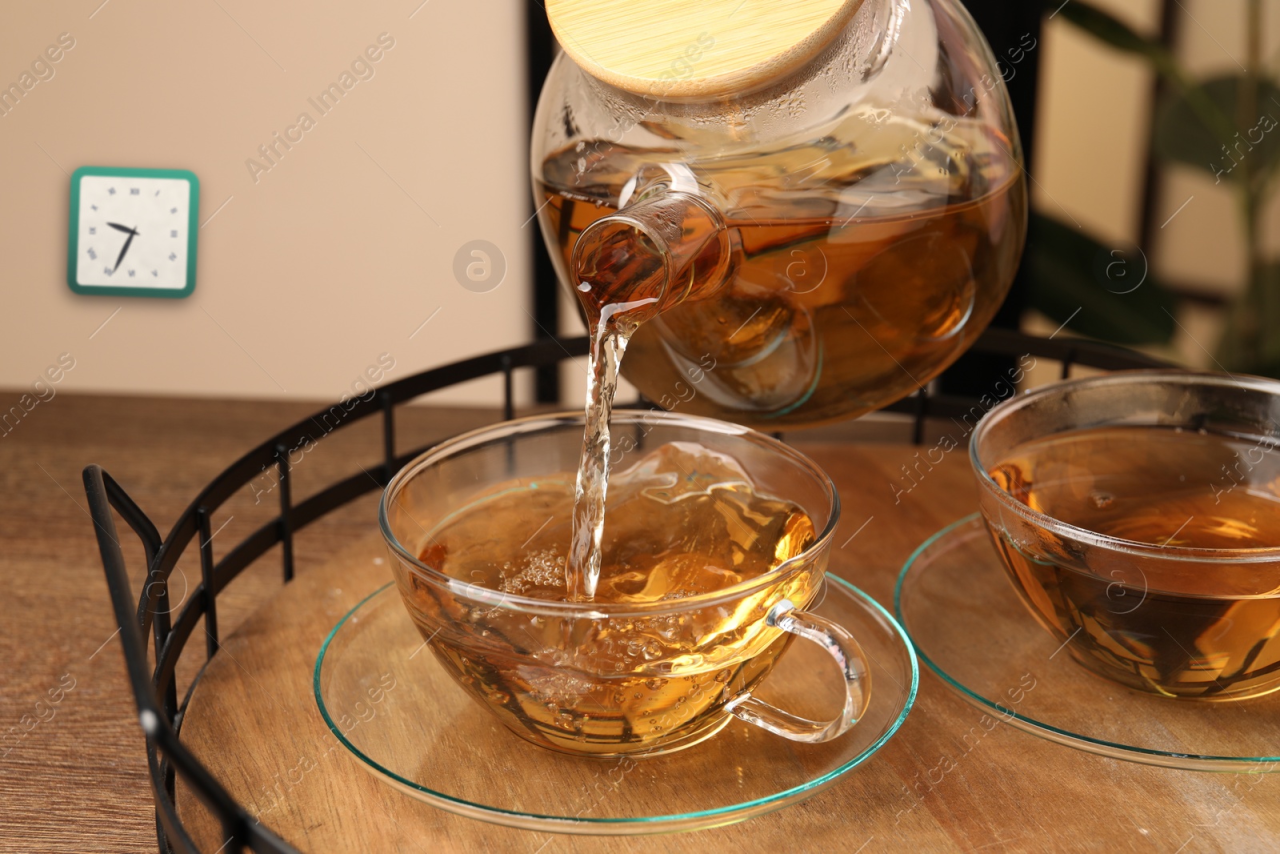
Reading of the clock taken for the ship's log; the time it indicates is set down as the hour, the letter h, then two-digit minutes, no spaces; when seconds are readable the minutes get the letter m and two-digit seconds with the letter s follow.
9h34
